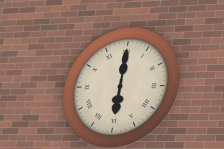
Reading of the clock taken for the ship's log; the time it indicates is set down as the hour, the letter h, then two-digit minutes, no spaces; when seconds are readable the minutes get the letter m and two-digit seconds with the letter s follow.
6h00
